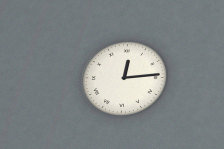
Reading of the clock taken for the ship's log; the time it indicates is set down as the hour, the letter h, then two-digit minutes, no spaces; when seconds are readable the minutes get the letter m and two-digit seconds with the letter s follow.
12h14
